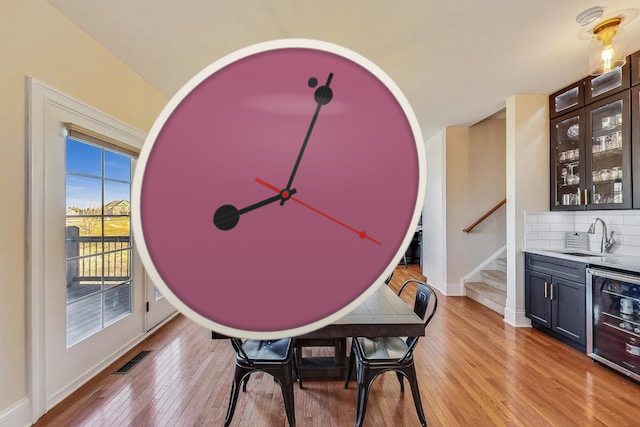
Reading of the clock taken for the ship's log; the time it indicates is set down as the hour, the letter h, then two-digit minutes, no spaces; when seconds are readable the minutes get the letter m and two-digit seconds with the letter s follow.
8h01m18s
